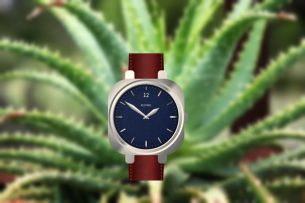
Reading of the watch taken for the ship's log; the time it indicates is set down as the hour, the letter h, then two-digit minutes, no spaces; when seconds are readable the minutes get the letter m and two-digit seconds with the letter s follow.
1h51
